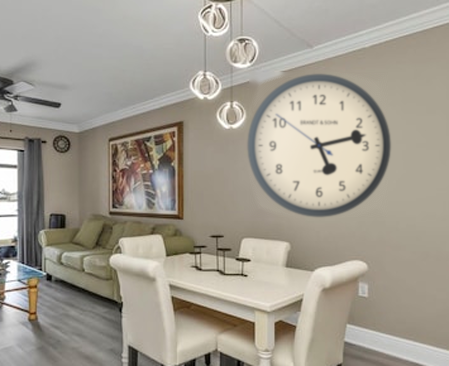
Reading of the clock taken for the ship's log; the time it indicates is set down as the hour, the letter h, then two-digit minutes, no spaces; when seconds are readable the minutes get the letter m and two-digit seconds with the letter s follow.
5h12m51s
